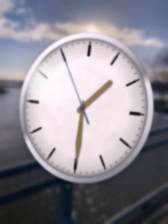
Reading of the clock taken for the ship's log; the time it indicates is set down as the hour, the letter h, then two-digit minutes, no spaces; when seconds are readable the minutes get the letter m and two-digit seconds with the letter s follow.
1h29m55s
